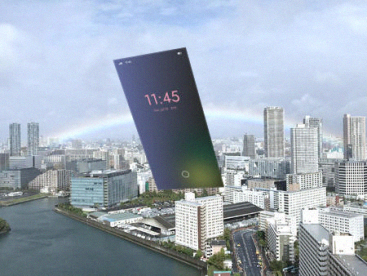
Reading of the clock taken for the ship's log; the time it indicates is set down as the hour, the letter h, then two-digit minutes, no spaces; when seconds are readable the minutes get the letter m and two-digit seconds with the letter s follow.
11h45
